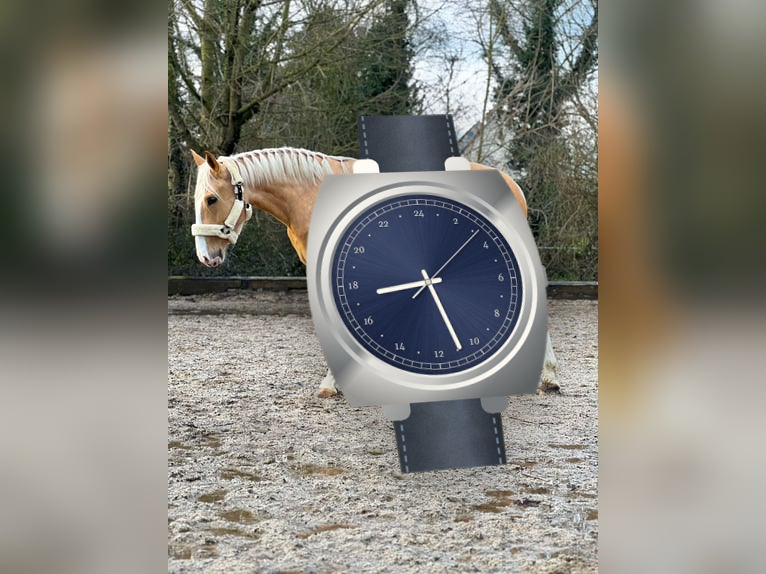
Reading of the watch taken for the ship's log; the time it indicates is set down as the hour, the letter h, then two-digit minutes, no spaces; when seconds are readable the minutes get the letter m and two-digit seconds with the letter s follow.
17h27m08s
